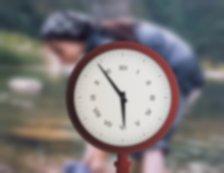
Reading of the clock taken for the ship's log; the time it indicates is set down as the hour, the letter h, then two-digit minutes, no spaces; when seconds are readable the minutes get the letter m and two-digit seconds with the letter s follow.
5h54
